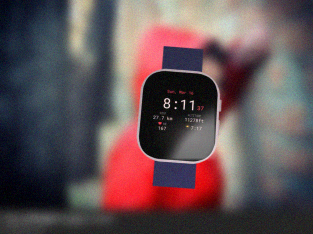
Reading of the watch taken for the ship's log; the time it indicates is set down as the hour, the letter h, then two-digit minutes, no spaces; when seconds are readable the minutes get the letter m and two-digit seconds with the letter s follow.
8h11
